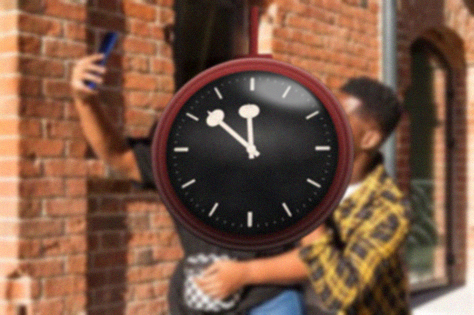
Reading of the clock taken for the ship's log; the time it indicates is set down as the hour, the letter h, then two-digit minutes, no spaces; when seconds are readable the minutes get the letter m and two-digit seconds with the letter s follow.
11h52
